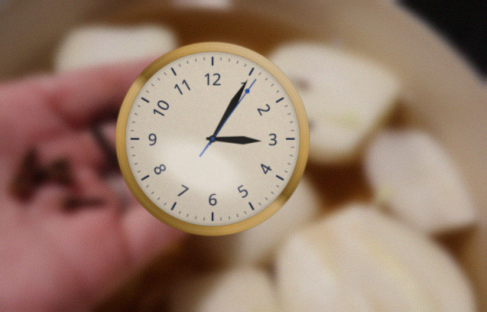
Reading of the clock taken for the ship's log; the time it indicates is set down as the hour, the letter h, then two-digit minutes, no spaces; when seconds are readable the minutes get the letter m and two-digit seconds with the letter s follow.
3h05m06s
